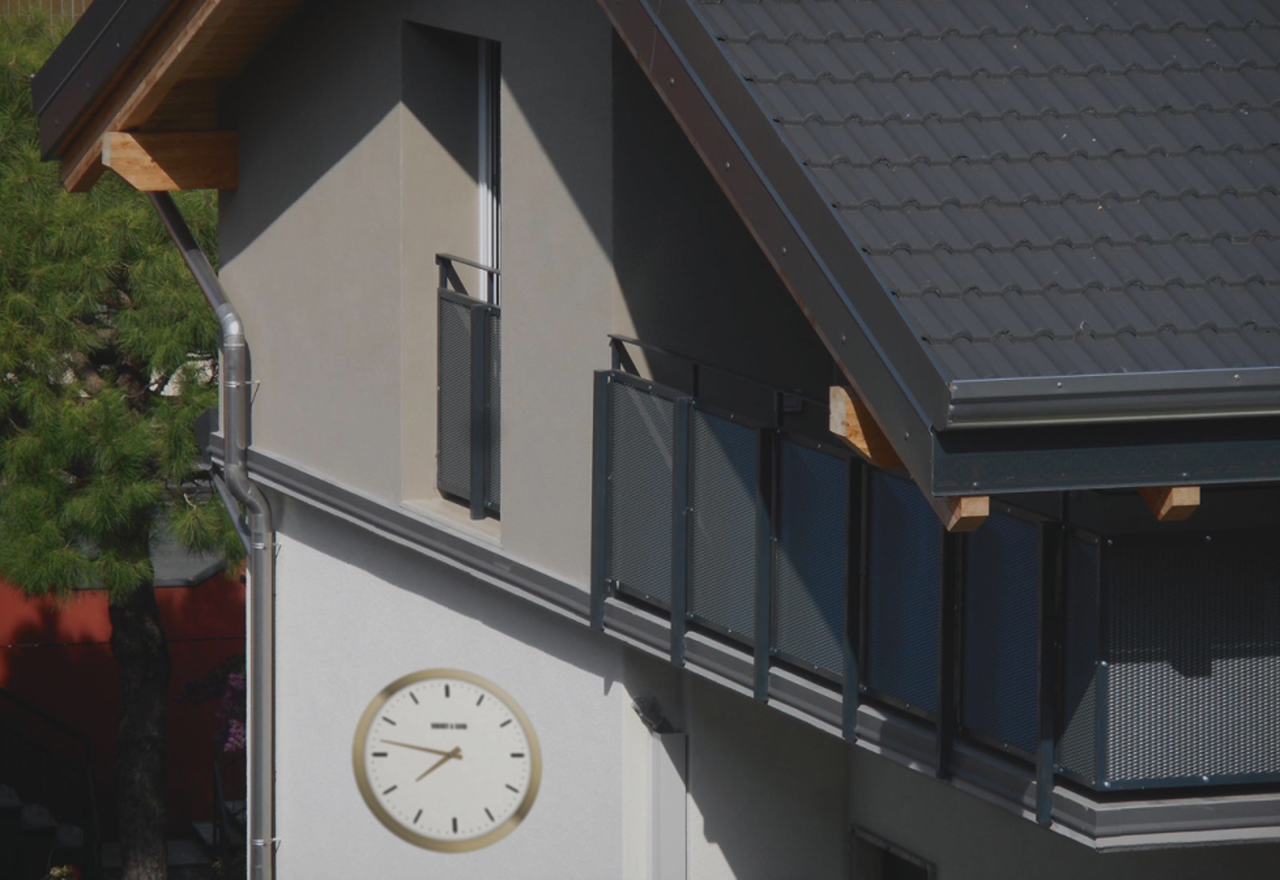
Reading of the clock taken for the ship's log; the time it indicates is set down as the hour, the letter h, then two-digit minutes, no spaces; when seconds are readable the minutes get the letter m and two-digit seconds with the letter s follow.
7h47
